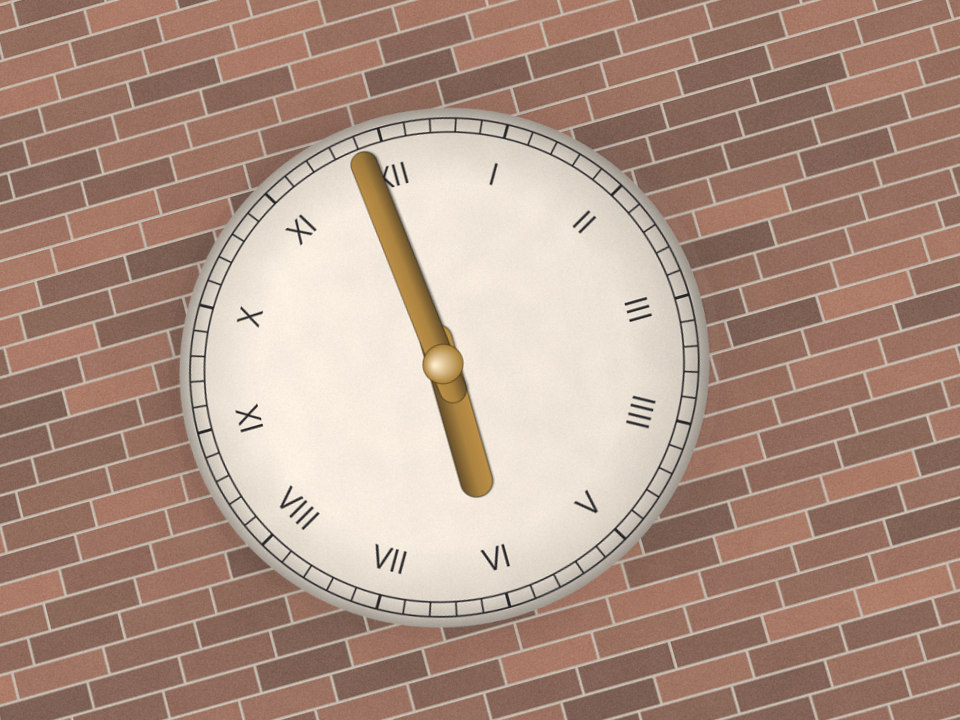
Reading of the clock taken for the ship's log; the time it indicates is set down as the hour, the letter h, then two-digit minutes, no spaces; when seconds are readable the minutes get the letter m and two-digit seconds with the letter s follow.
5h59
